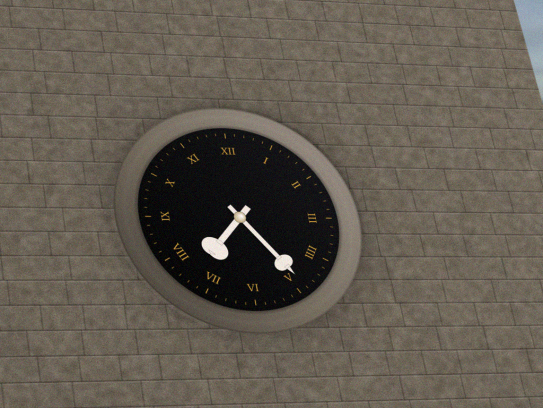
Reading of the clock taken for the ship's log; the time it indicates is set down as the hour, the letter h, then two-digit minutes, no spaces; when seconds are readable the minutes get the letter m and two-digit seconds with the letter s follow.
7h24
